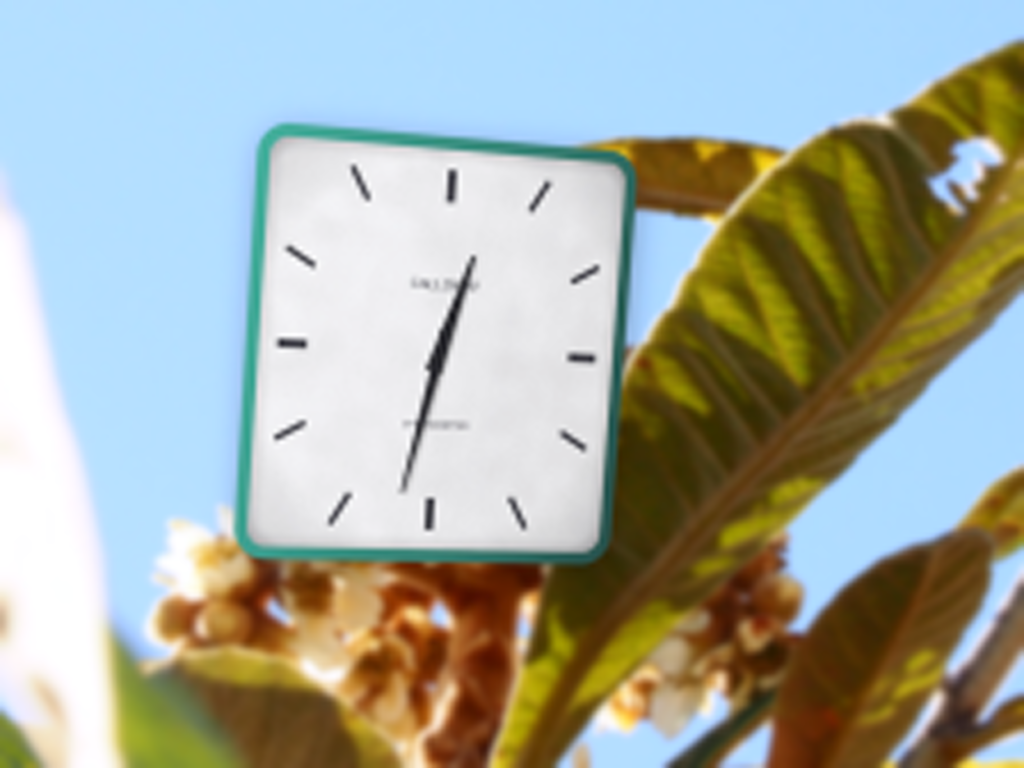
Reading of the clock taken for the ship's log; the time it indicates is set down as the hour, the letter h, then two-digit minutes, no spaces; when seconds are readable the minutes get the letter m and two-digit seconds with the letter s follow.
12h32
